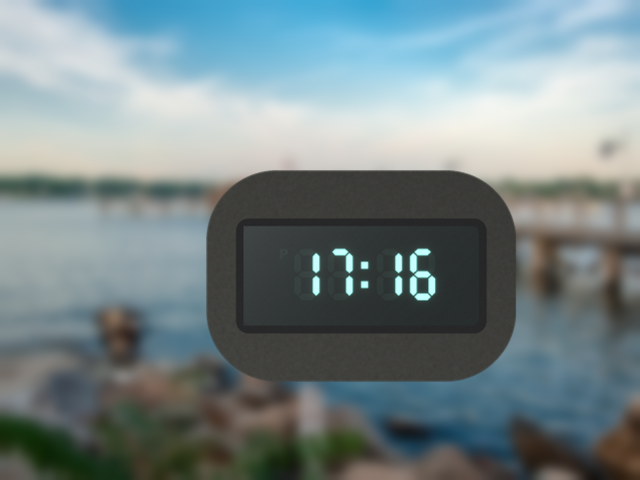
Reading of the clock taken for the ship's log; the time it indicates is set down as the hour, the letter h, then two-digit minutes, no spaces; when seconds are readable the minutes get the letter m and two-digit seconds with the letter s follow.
17h16
